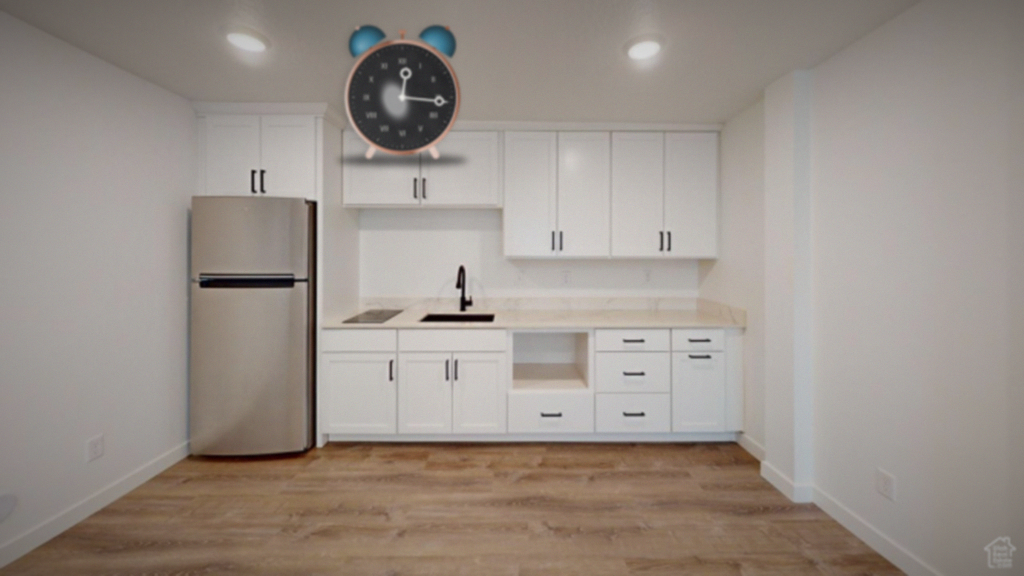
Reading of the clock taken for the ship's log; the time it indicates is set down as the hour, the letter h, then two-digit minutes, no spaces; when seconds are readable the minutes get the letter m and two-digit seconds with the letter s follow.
12h16
